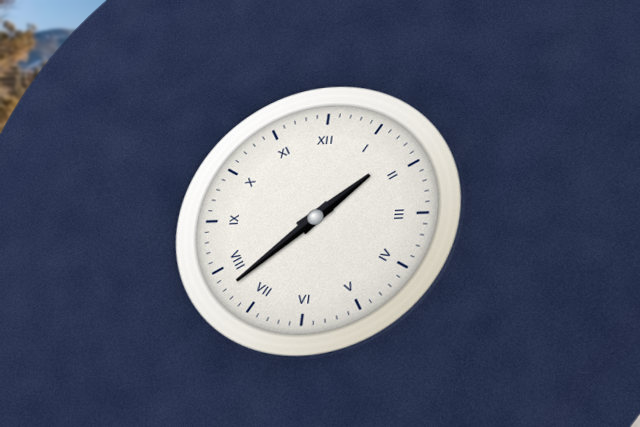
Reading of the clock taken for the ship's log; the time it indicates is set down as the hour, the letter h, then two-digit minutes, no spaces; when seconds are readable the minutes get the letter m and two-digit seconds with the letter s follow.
1h38
